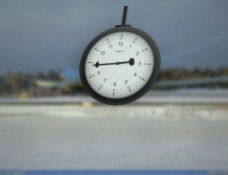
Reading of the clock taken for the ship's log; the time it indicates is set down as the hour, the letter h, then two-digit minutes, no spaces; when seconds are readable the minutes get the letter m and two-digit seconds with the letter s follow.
2h44
